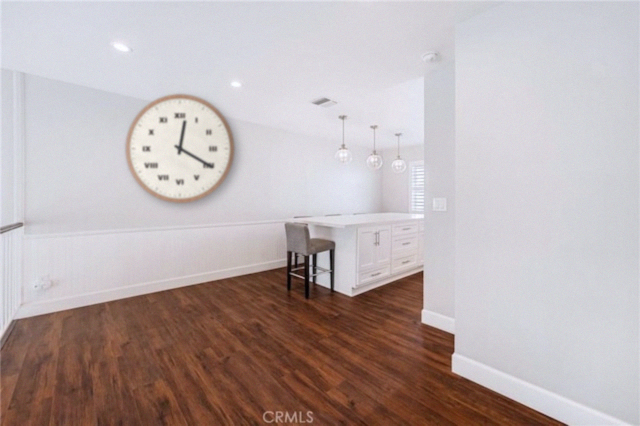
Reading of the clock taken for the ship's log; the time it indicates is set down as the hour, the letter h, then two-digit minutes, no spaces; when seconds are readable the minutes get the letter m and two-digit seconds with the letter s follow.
12h20
